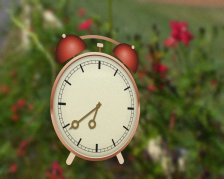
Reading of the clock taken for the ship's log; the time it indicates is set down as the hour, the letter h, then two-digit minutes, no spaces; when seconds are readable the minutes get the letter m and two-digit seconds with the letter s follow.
6h39
